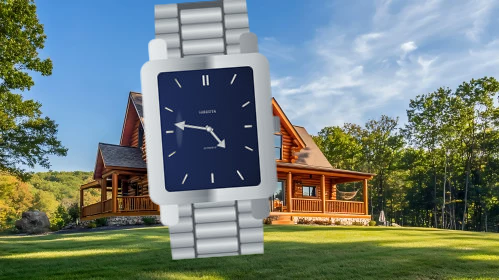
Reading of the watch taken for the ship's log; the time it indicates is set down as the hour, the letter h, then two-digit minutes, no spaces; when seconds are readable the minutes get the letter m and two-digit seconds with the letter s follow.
4h47
